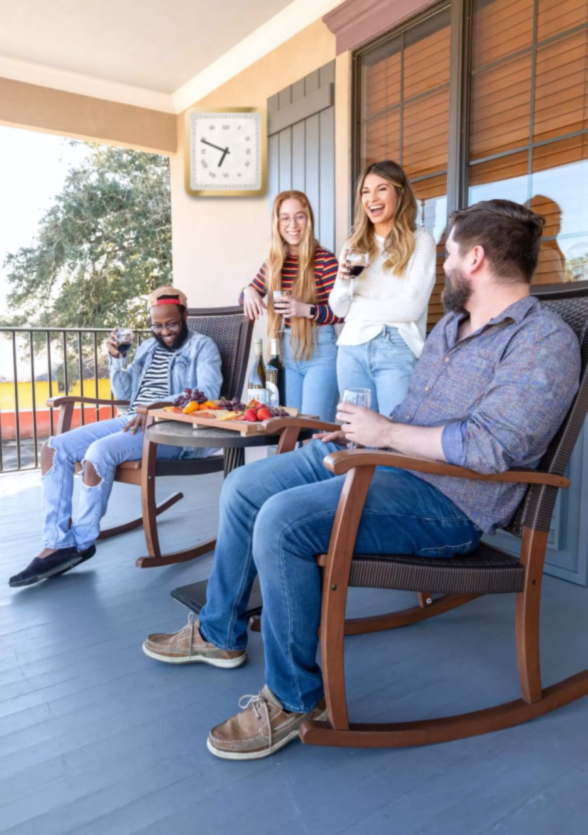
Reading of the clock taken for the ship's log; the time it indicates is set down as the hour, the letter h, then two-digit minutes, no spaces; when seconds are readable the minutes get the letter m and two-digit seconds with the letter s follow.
6h49
